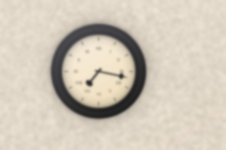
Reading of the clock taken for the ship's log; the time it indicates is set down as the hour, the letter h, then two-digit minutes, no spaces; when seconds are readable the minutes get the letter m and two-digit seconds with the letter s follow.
7h17
